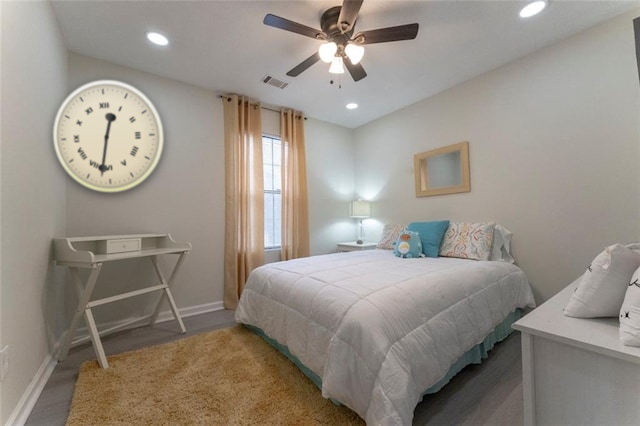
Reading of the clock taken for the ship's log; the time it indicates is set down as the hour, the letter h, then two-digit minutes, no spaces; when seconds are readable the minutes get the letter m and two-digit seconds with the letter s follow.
12h32
